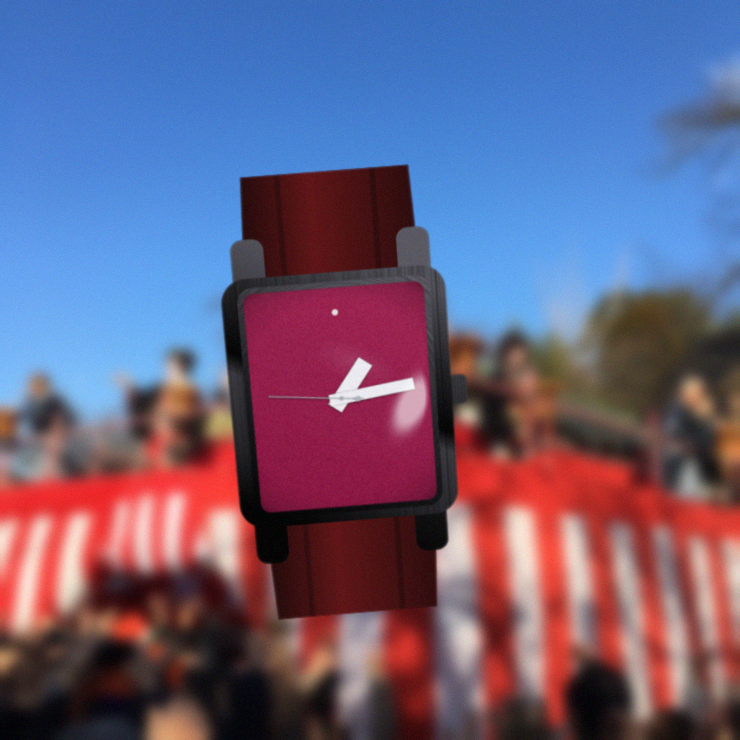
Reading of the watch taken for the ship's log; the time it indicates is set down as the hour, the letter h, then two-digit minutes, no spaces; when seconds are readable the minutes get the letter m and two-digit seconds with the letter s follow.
1h13m46s
